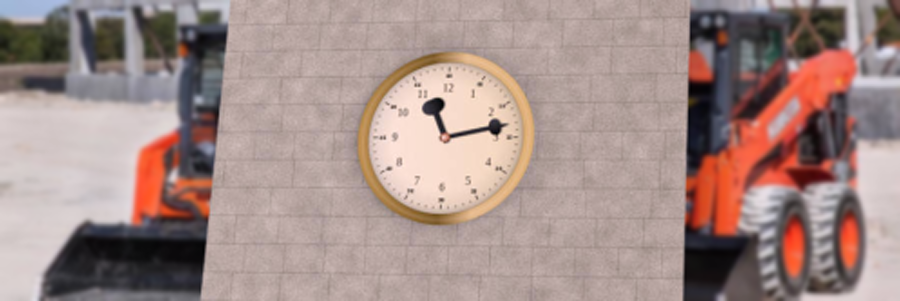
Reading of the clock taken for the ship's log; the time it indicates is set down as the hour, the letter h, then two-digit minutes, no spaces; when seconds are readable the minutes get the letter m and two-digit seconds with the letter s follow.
11h13
